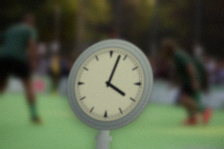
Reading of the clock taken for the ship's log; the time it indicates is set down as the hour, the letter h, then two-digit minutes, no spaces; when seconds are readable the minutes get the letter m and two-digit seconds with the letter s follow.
4h03
